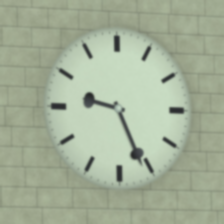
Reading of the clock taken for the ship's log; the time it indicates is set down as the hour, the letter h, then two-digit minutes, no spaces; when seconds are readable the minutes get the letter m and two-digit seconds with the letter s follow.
9h26
